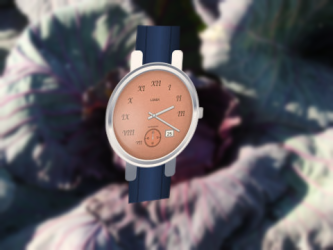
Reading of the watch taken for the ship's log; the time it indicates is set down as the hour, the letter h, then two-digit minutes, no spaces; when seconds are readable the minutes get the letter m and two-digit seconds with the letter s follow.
2h20
